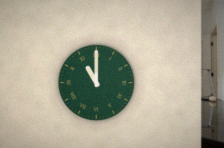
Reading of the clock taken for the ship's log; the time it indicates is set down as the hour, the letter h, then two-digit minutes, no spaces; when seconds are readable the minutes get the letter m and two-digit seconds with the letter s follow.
11h00
